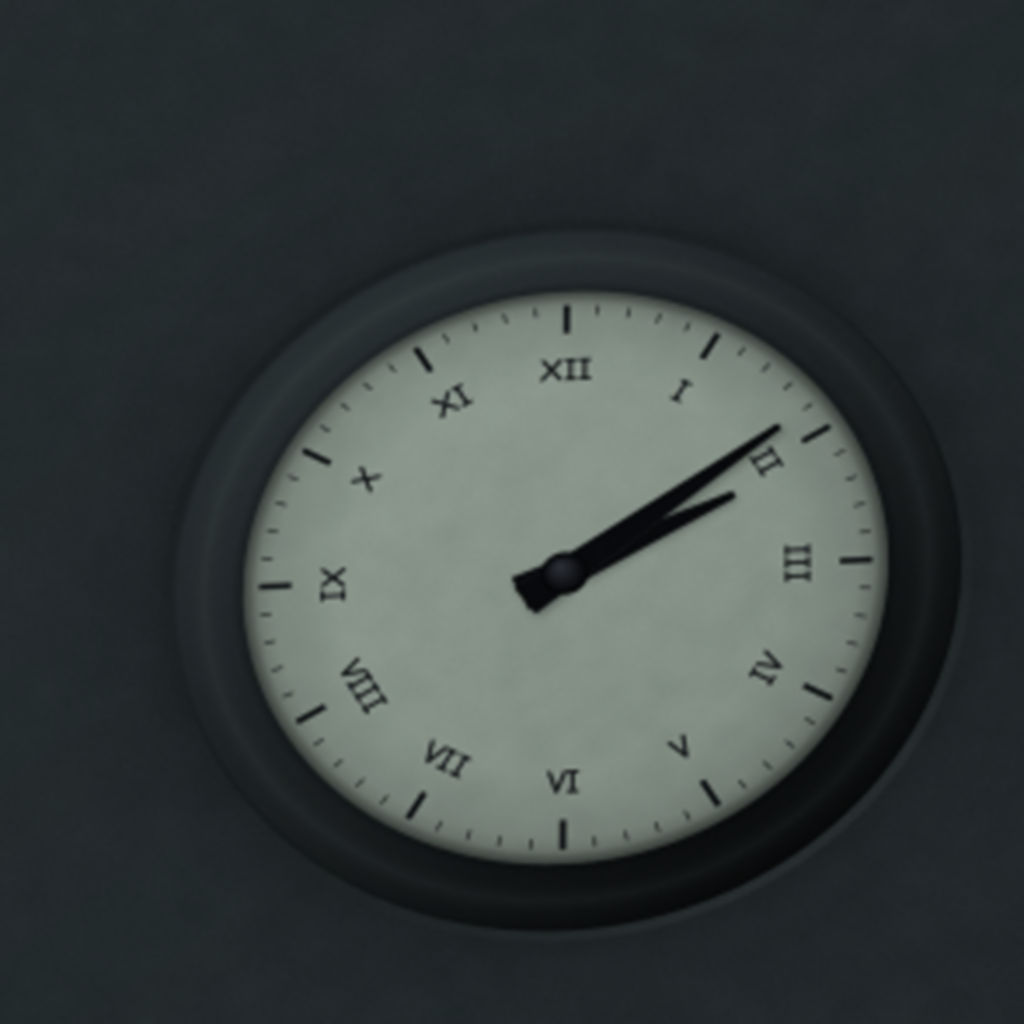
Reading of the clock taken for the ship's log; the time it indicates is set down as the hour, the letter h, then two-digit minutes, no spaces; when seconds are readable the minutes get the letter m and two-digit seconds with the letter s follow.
2h09
